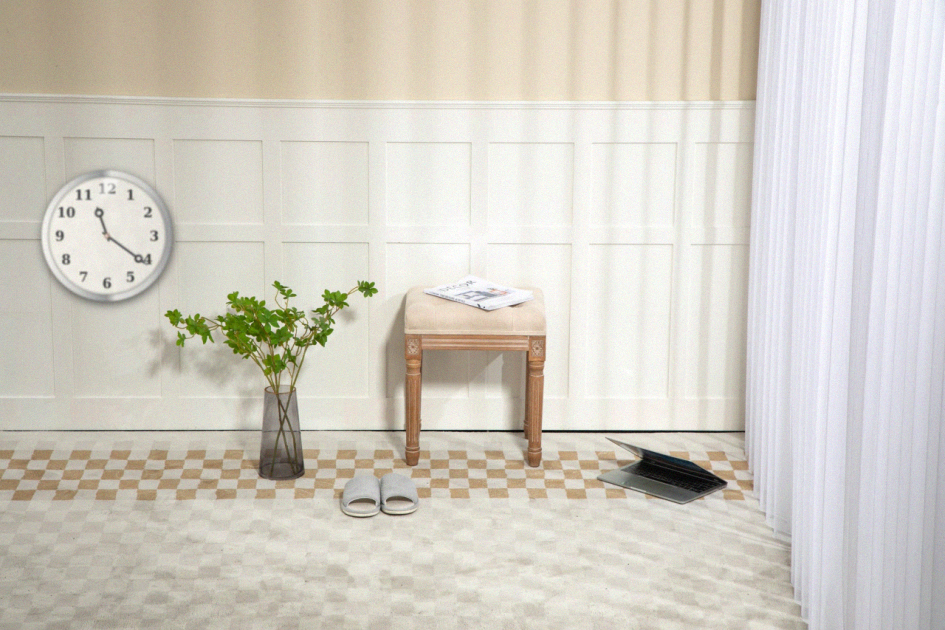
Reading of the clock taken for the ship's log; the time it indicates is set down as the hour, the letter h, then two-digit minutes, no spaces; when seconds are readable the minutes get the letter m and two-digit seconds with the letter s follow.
11h21
